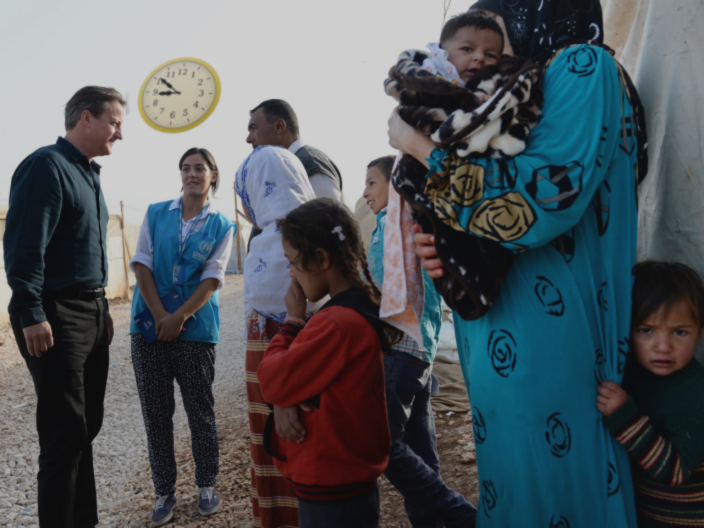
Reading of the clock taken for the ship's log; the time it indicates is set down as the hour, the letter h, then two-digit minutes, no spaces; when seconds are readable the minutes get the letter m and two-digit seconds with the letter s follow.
8h51
